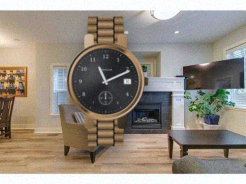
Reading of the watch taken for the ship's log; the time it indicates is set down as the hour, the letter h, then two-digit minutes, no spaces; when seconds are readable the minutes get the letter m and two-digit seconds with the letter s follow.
11h11
